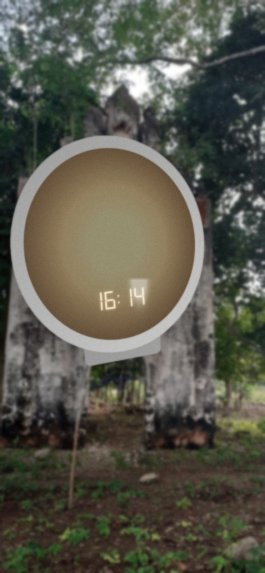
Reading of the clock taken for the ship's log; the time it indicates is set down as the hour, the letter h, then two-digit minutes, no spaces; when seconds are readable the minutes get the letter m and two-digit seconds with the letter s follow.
16h14
